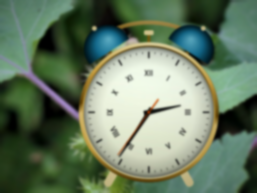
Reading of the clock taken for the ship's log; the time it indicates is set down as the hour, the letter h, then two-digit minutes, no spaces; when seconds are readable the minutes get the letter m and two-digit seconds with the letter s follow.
2h35m36s
